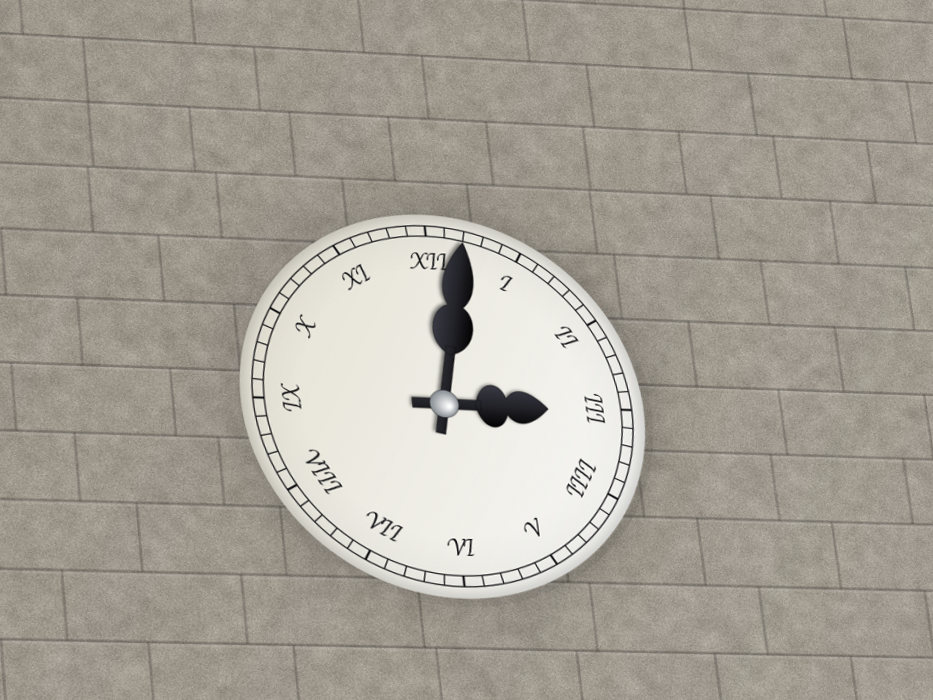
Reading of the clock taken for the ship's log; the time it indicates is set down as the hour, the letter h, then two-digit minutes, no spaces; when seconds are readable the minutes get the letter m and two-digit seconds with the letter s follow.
3h02
